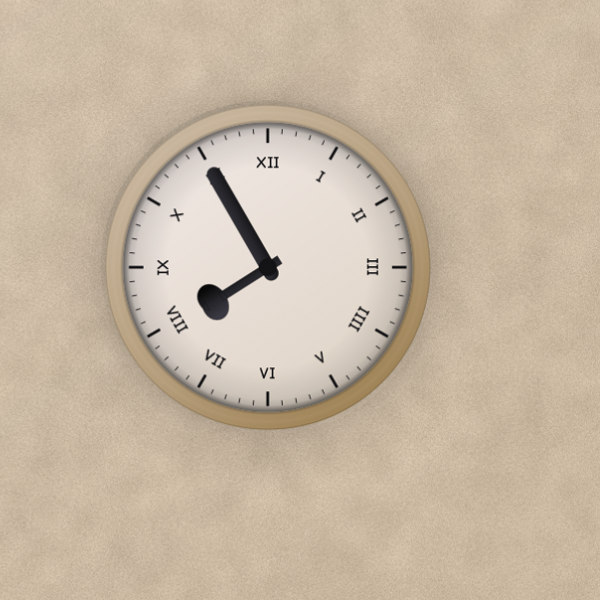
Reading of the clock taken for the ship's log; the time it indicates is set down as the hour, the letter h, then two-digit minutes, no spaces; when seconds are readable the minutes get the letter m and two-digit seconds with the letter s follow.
7h55
